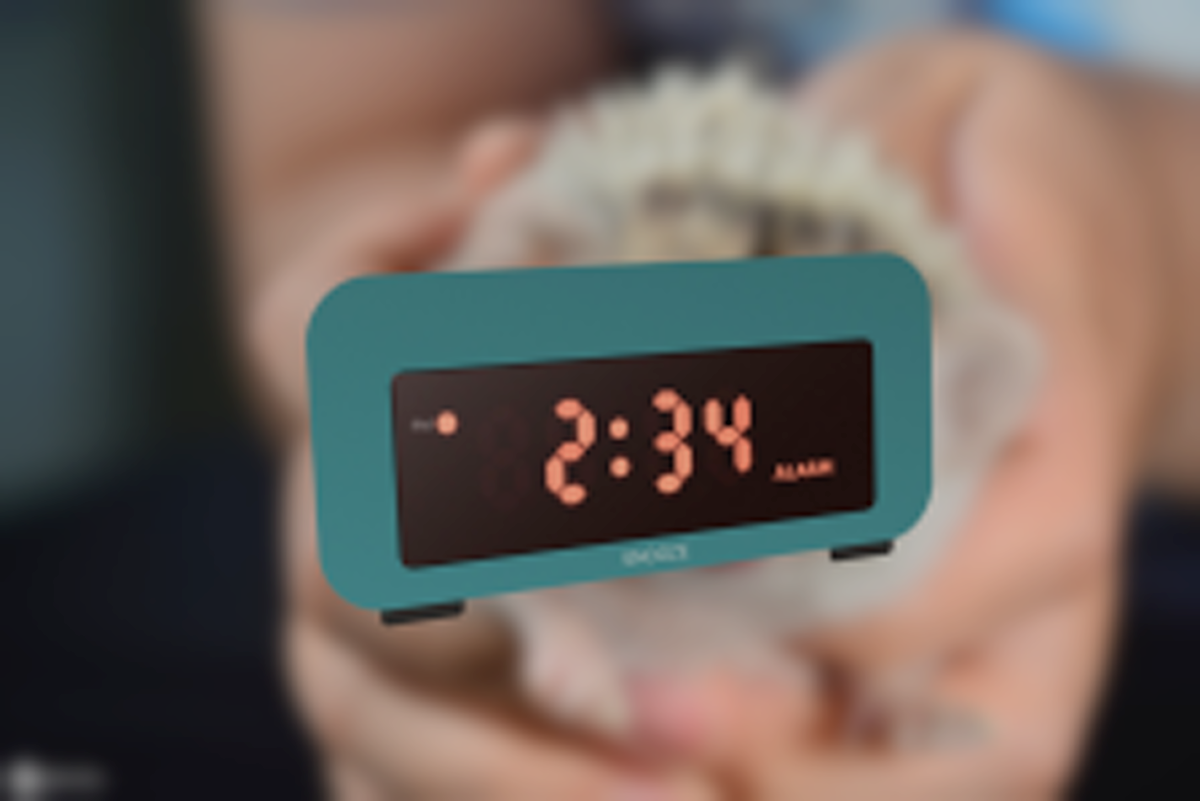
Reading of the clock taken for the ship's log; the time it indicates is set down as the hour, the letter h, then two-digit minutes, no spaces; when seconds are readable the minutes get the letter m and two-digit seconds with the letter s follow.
2h34
